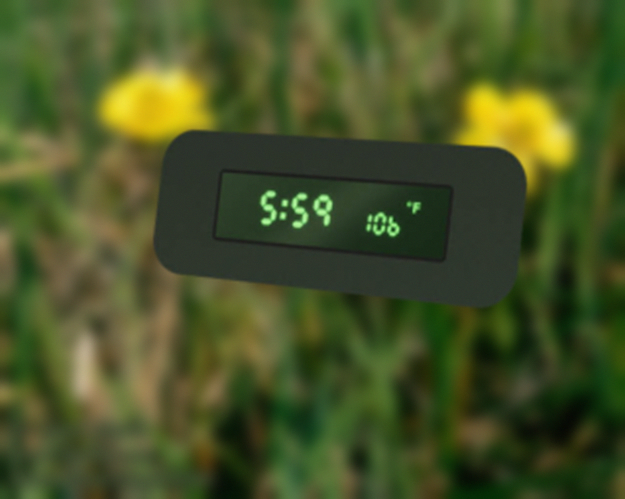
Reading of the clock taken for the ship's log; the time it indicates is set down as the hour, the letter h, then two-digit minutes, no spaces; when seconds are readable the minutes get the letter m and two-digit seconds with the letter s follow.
5h59
